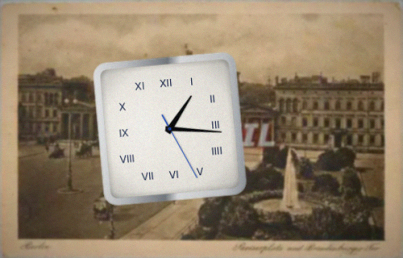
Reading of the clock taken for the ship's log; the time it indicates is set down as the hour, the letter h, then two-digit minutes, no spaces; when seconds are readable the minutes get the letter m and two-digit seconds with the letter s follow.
1h16m26s
